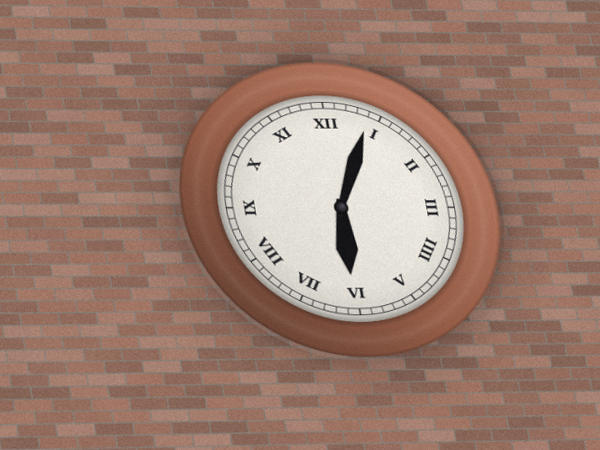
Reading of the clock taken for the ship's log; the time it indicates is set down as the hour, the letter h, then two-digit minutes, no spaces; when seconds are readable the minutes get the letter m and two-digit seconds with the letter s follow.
6h04
